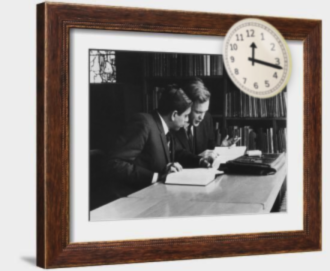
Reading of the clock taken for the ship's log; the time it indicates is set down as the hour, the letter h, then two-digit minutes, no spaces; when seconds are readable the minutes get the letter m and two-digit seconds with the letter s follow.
12h17
